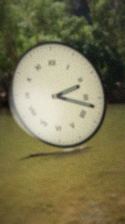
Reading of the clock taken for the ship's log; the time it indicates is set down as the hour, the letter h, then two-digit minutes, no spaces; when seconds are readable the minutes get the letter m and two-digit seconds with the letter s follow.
2h17
